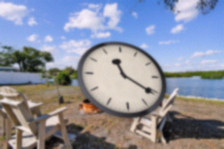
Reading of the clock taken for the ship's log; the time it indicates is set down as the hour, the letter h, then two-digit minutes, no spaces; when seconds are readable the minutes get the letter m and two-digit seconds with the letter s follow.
11h21
